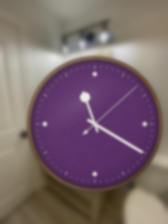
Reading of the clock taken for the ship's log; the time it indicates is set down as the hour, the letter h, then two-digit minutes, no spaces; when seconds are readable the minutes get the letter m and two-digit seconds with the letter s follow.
11h20m08s
